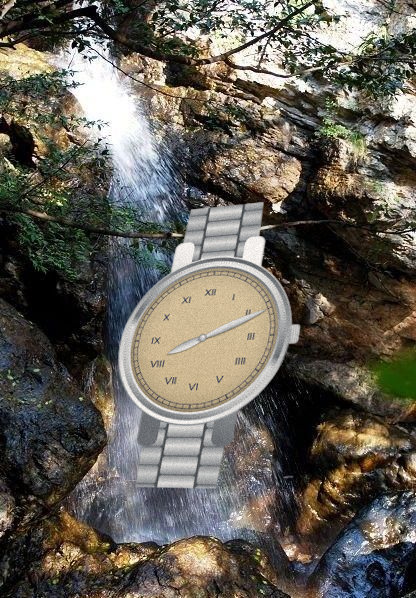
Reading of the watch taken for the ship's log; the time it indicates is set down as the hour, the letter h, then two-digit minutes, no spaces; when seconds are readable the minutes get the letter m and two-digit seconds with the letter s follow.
8h11
